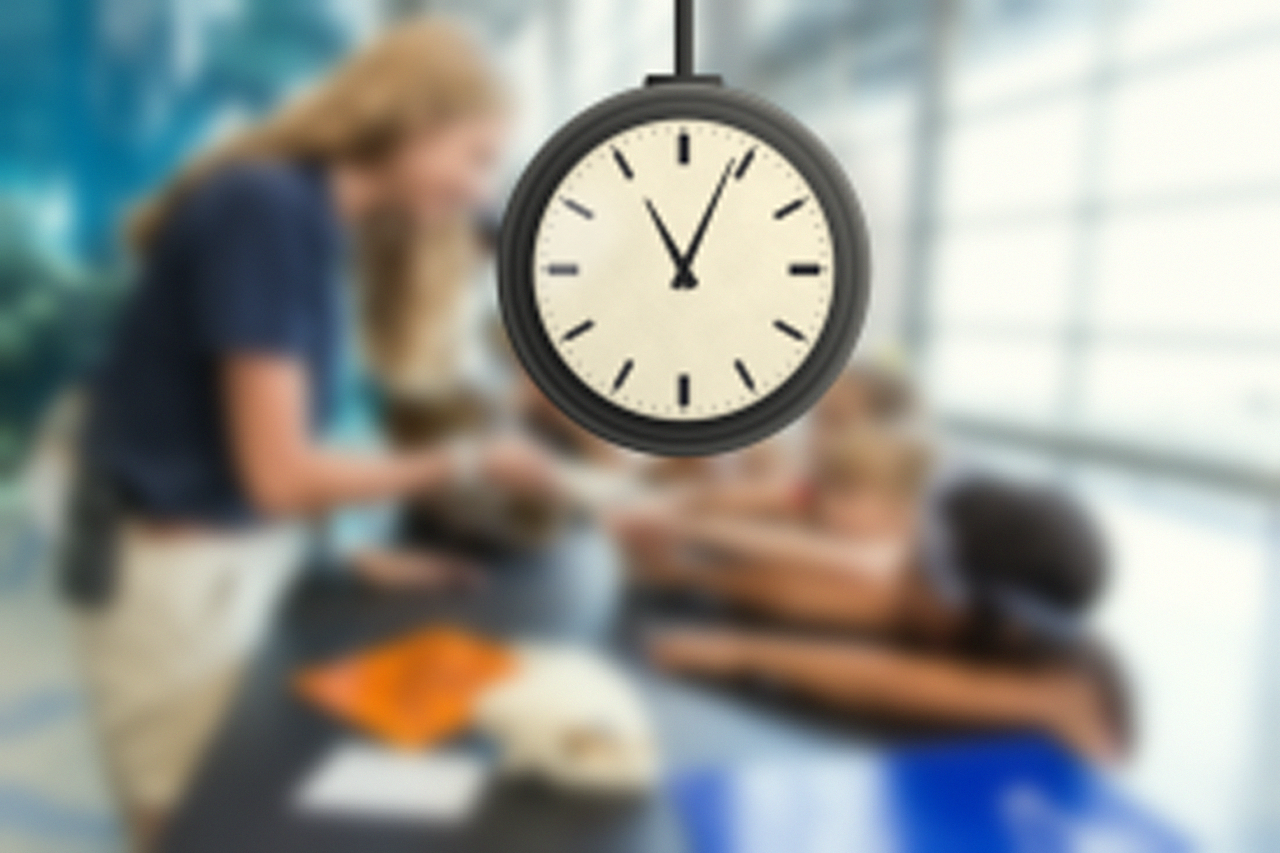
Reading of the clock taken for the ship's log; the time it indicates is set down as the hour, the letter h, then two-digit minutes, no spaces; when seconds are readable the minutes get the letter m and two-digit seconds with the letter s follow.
11h04
